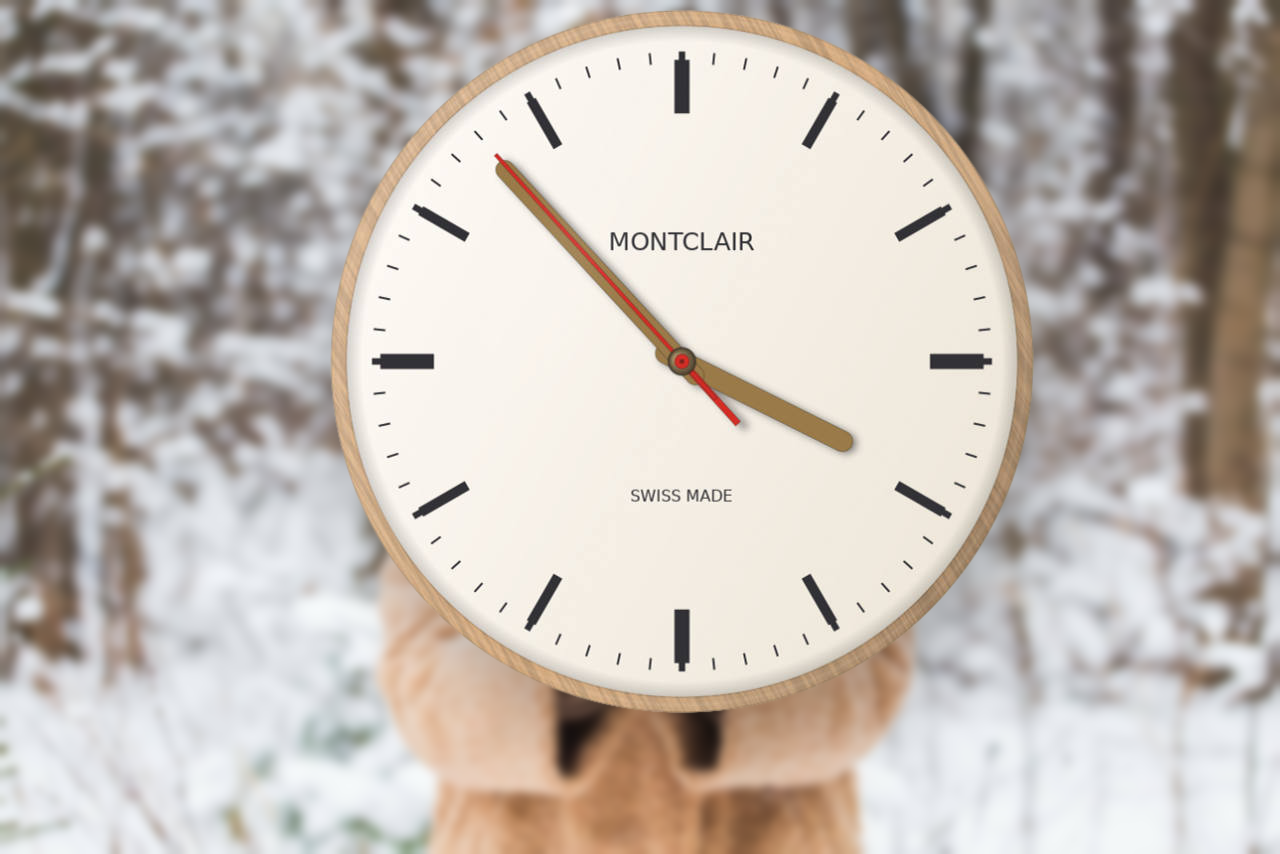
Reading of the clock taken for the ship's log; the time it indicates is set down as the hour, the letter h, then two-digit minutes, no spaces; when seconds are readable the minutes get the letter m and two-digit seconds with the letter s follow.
3h52m53s
